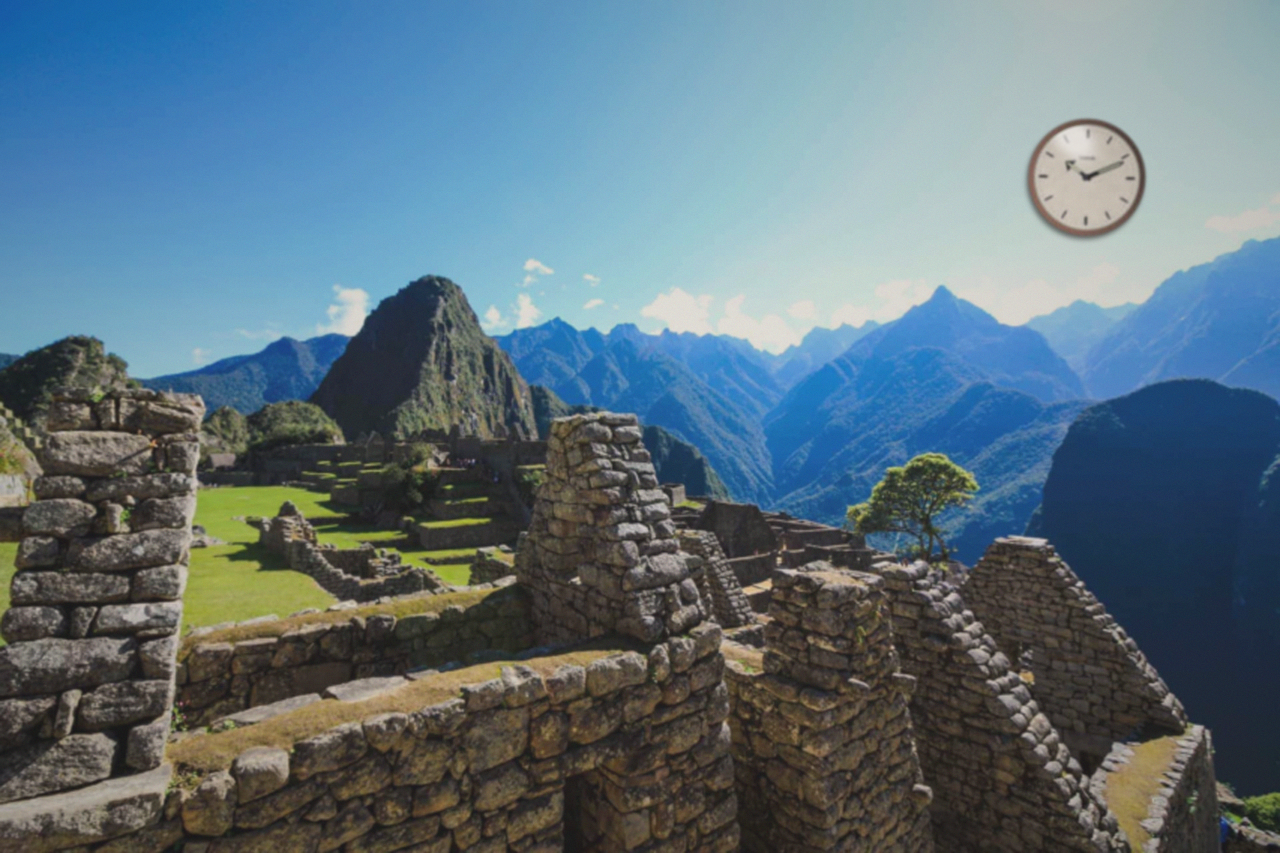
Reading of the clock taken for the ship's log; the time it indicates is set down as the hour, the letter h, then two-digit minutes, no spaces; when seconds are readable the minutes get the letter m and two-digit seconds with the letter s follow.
10h11
